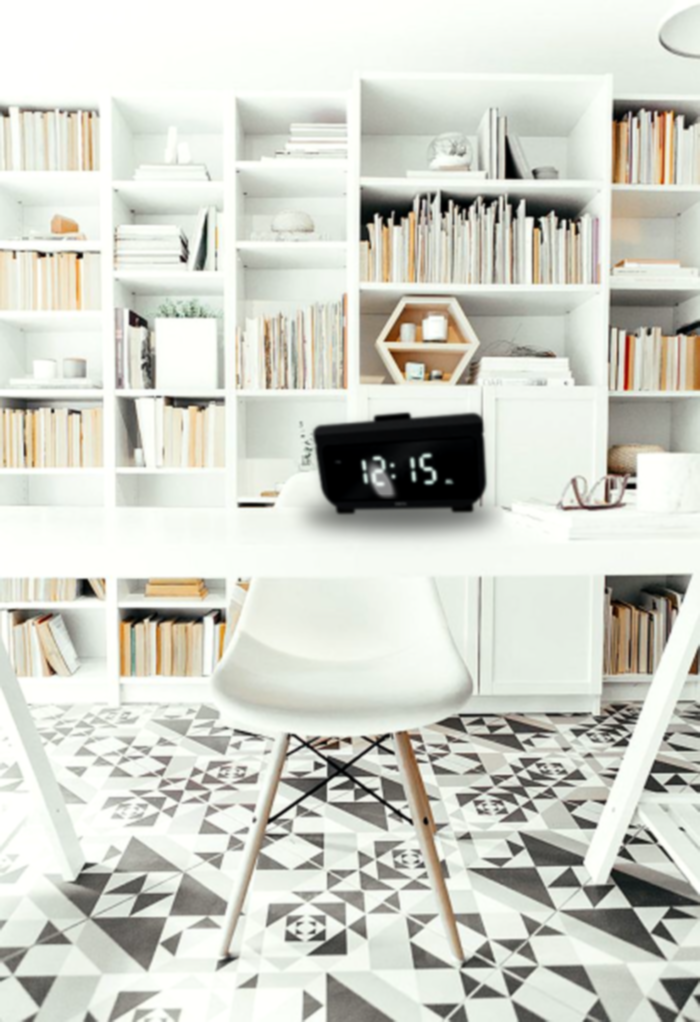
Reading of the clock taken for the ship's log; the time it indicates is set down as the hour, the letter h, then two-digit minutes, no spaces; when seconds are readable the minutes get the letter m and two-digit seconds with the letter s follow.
12h15
